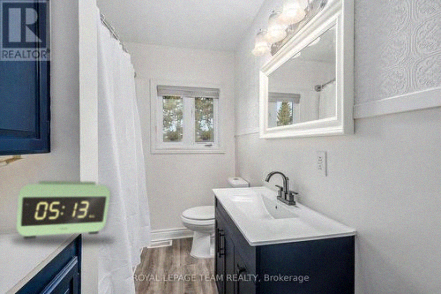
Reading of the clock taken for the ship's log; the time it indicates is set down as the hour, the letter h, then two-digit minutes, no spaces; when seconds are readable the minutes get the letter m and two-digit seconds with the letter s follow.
5h13
